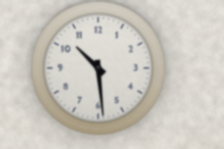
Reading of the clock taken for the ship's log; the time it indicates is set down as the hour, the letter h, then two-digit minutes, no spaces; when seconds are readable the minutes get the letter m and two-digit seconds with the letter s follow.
10h29
